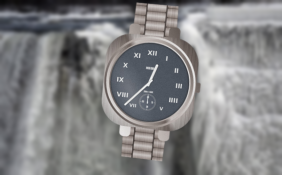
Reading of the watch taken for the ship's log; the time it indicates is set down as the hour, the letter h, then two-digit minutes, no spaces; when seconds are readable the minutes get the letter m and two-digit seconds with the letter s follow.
12h37
